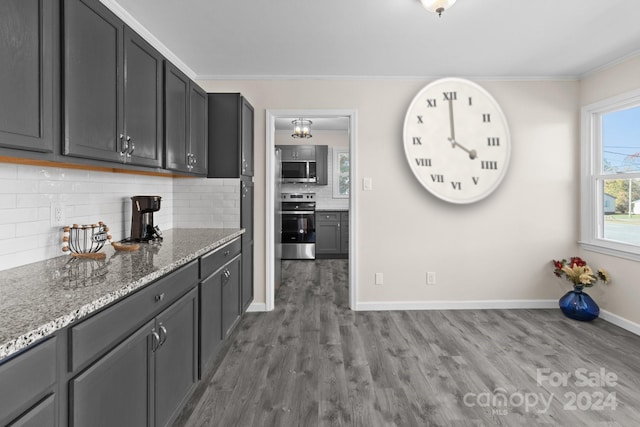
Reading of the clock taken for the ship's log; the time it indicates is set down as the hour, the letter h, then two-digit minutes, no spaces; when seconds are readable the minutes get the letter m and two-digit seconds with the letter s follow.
4h00
